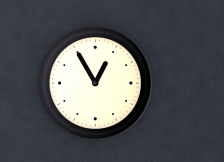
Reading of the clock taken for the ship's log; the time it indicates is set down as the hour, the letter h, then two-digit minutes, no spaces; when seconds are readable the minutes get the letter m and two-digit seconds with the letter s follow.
12h55
